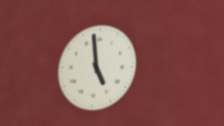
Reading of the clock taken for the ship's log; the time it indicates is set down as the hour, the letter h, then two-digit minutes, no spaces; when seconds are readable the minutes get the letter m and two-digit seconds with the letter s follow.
4h58
